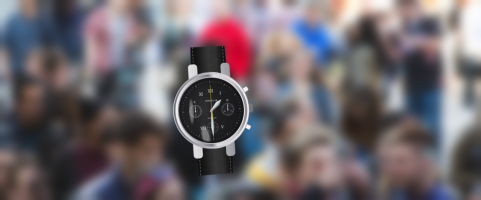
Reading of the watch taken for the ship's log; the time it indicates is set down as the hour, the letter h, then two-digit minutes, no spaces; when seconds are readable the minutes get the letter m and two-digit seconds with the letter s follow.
1h30
